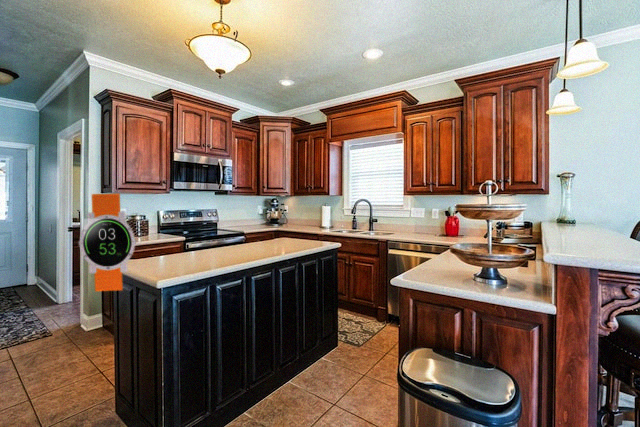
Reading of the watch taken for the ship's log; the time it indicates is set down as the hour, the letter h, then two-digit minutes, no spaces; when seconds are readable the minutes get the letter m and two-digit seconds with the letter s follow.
3h53
